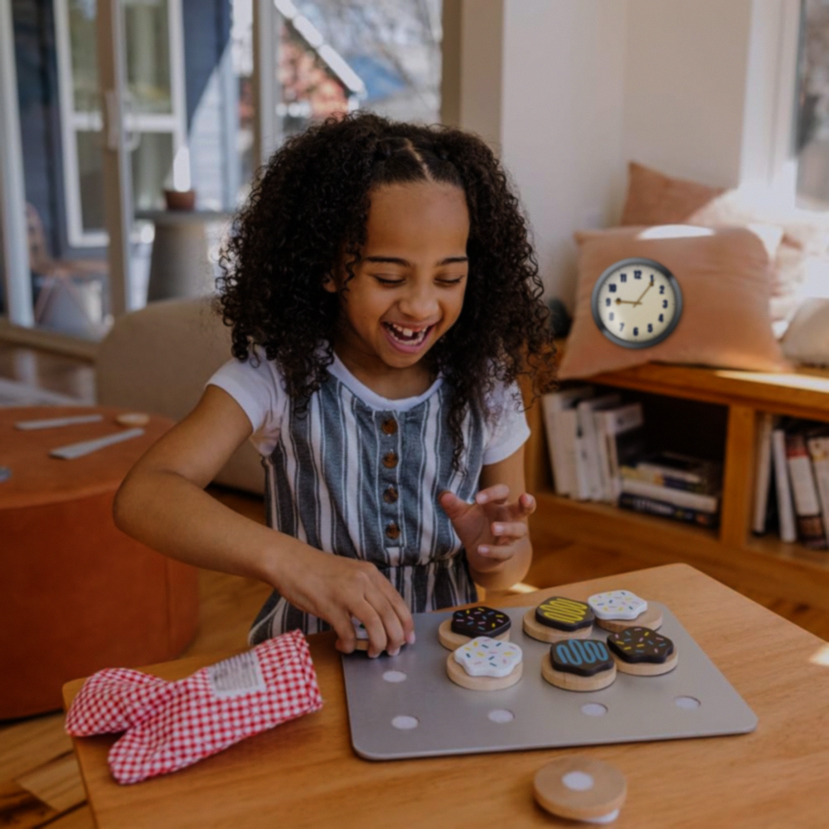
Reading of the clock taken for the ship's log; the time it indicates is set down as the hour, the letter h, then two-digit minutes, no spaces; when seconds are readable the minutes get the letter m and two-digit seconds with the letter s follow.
9h06
